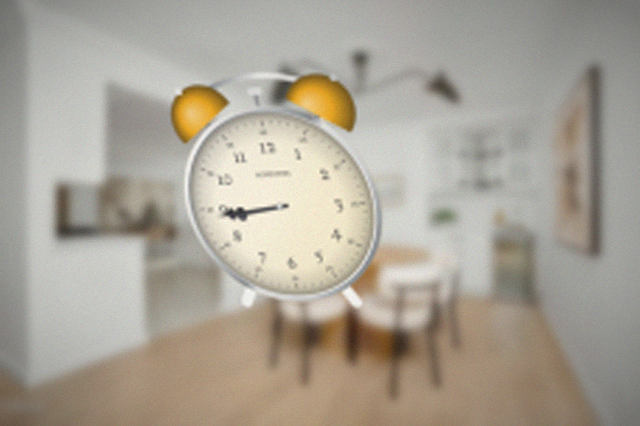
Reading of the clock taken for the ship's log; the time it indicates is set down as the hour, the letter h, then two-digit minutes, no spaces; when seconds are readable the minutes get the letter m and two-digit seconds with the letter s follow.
8h44
